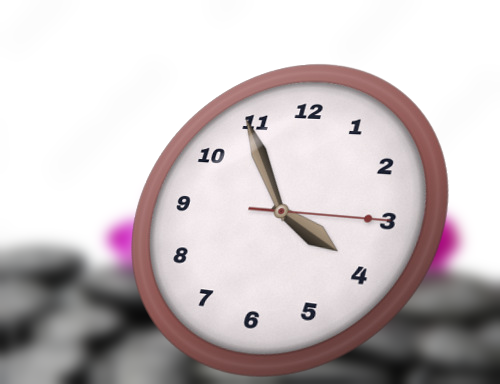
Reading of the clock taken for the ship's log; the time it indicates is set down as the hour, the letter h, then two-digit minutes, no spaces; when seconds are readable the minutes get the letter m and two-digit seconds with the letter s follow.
3h54m15s
